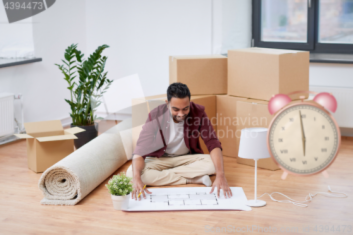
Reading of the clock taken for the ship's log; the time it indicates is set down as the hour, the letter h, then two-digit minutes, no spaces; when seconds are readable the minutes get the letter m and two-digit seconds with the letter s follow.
5h59
